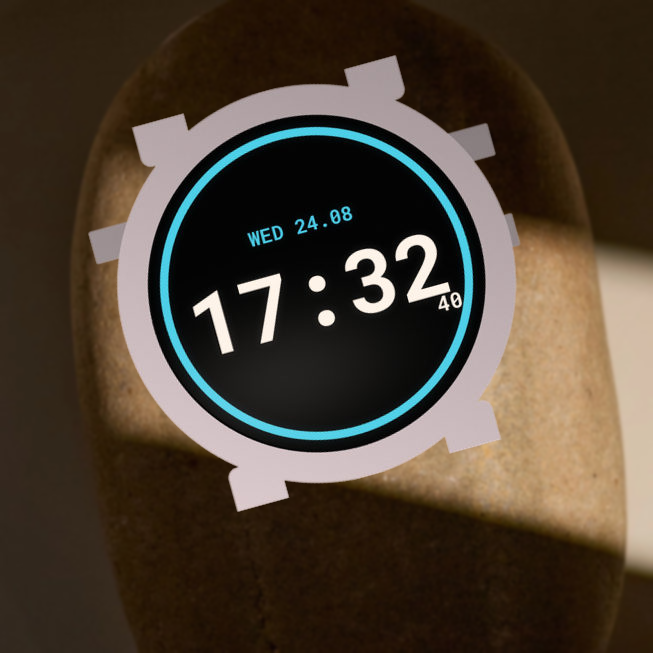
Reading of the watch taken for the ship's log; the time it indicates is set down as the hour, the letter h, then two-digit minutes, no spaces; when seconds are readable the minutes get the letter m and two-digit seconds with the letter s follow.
17h32m40s
